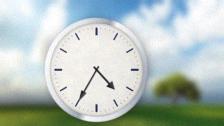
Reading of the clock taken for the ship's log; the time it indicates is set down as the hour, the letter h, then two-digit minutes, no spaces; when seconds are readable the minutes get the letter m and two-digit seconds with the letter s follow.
4h35
